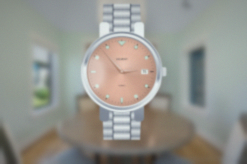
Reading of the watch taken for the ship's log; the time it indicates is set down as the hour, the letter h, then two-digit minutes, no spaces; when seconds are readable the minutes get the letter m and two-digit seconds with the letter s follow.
2h53
